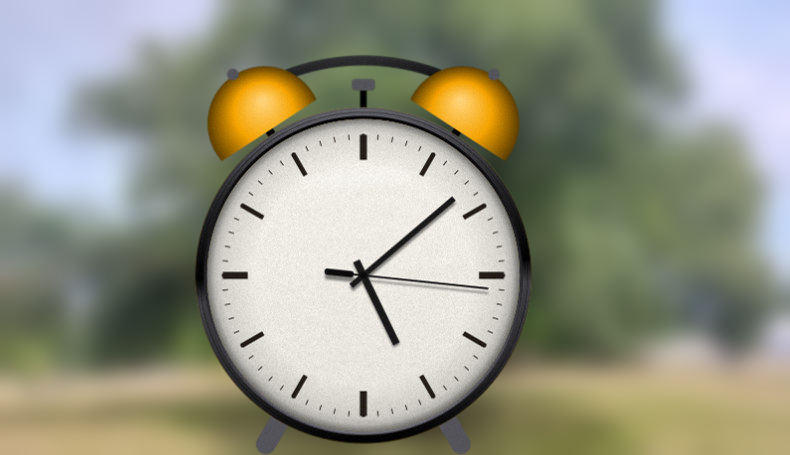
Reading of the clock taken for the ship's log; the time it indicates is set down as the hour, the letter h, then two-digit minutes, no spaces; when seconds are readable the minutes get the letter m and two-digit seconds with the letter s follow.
5h08m16s
